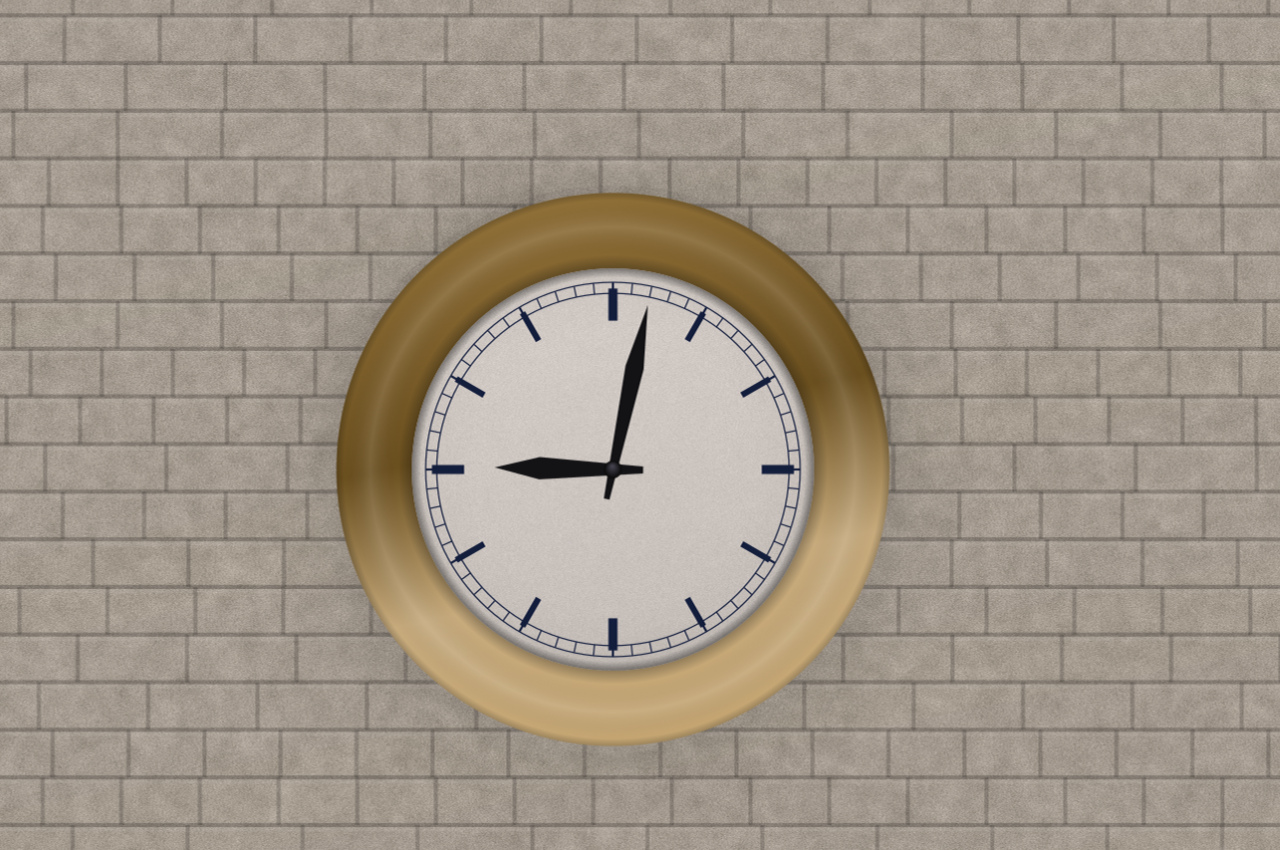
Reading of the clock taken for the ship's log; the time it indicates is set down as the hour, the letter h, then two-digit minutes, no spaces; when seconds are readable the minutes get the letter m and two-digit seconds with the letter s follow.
9h02
